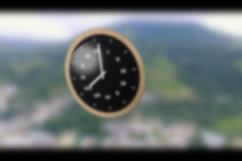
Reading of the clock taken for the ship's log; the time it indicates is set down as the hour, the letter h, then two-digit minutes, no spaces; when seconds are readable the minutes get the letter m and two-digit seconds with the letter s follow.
8h01
